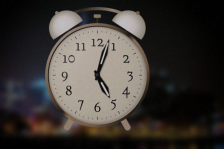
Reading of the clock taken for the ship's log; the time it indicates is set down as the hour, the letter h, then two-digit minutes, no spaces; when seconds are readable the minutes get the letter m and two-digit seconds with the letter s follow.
5h03
